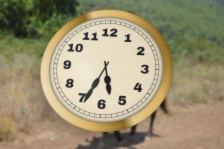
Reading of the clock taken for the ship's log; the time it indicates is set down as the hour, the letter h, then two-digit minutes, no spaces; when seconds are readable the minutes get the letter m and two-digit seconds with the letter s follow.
5h34
